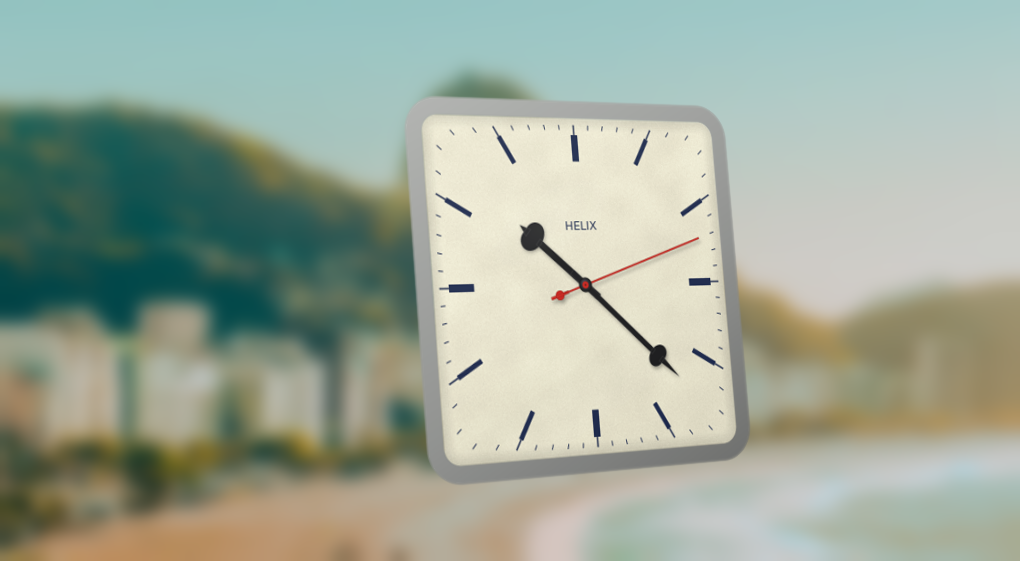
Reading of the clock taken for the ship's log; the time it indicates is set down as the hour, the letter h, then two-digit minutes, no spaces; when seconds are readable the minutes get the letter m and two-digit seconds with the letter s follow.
10h22m12s
